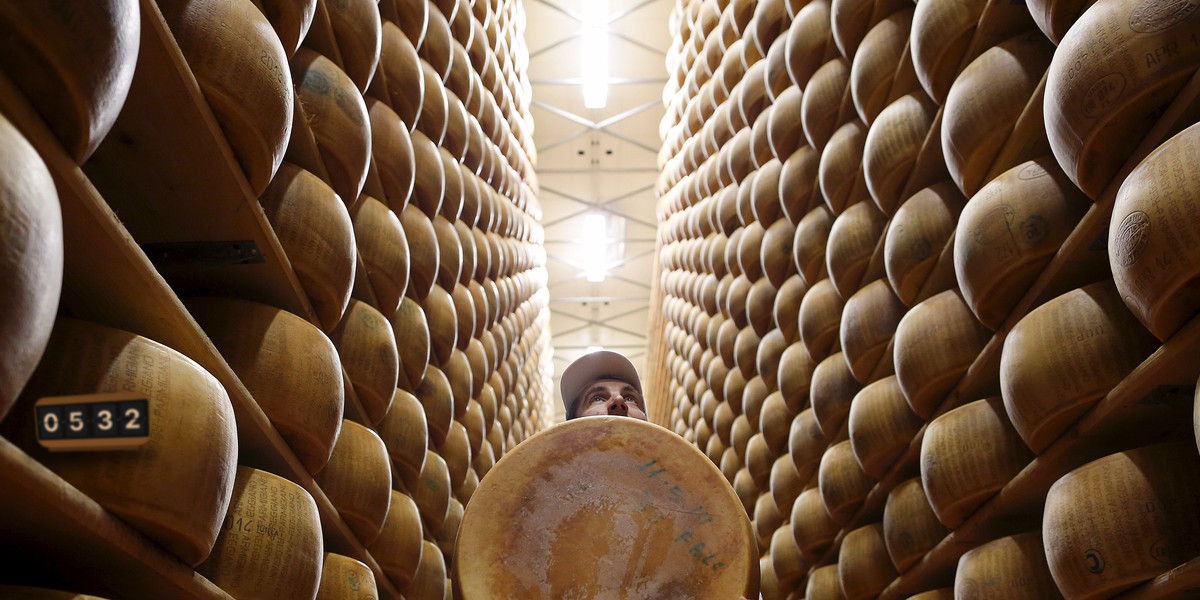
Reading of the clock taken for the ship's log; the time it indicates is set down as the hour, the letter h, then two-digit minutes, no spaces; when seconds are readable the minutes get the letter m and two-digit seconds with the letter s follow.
5h32
